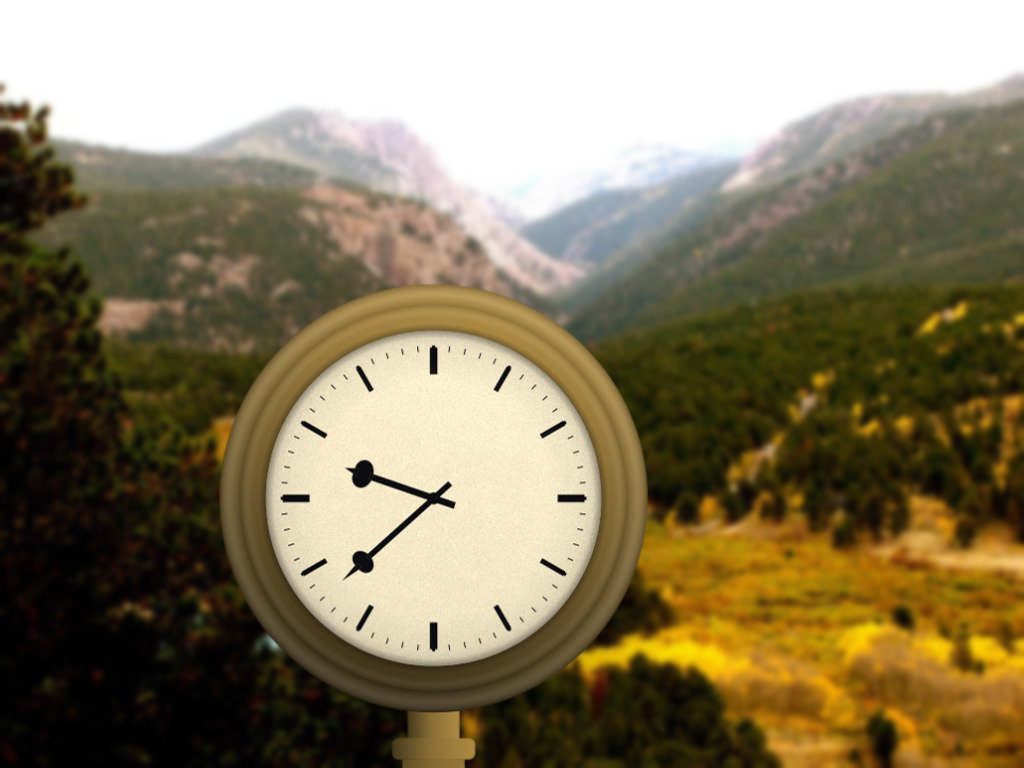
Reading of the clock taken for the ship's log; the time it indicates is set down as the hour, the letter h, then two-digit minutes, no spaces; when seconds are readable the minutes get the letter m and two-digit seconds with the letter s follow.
9h38
